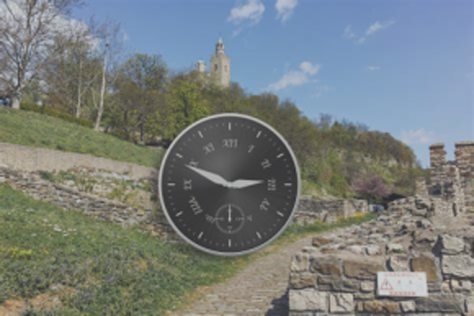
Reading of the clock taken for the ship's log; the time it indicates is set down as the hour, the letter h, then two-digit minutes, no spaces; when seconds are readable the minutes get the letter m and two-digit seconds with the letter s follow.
2h49
